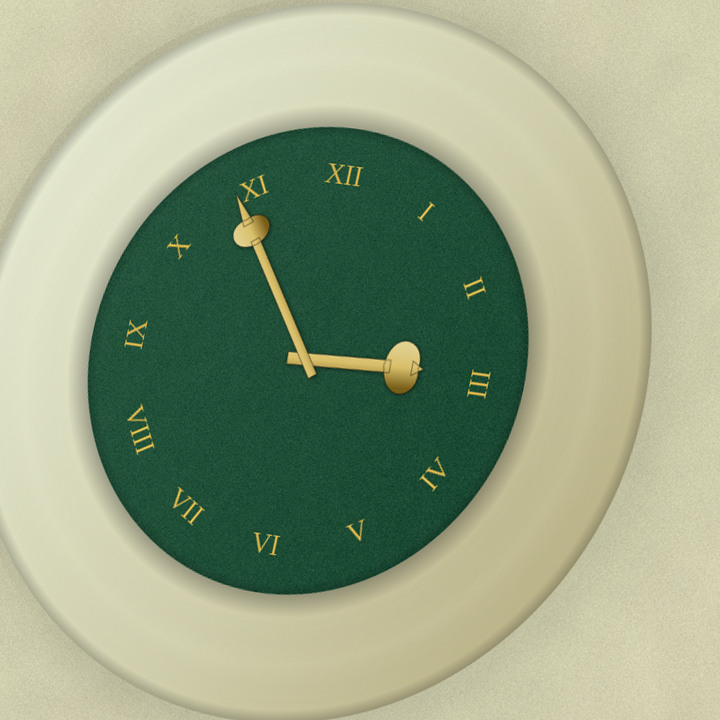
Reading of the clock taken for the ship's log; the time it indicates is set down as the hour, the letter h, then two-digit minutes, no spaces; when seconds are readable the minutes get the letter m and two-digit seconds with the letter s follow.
2h54
